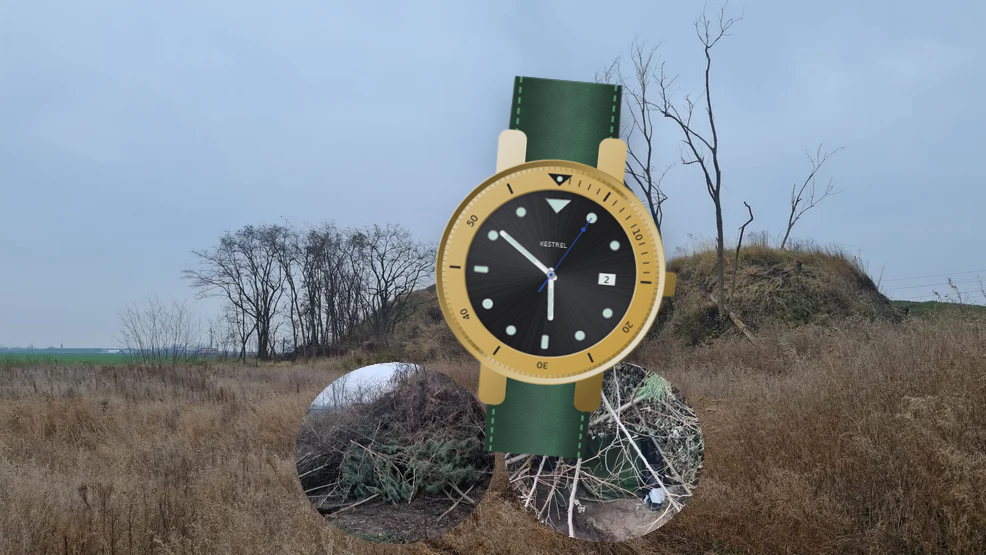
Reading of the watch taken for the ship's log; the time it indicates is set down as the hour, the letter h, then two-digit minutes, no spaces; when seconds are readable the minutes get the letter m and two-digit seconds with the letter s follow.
5h51m05s
